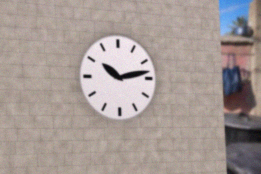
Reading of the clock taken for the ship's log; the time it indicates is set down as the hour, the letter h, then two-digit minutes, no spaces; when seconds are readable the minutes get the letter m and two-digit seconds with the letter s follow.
10h13
